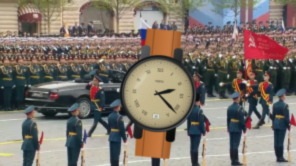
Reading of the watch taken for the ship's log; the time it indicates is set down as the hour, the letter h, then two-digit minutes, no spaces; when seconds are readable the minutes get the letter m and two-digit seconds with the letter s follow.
2h22
